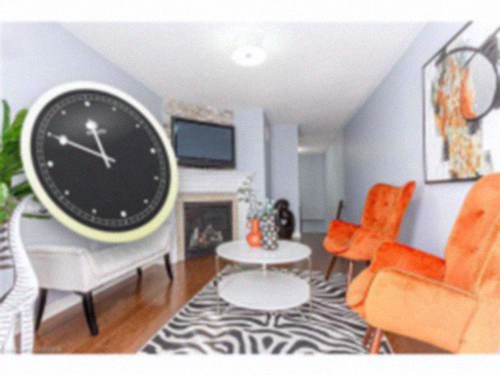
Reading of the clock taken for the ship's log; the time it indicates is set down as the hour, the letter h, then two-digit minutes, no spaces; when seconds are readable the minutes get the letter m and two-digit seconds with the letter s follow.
11h50
